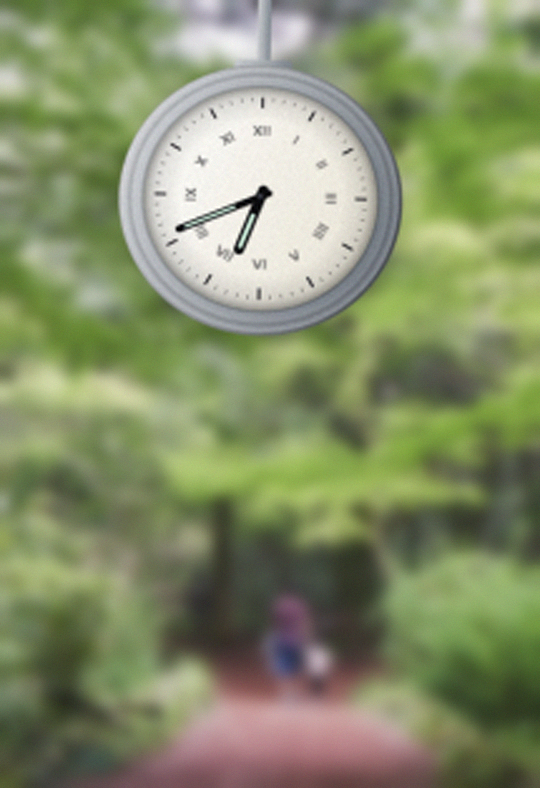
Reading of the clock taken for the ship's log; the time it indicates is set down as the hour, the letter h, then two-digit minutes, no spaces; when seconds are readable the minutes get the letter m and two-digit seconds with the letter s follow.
6h41
